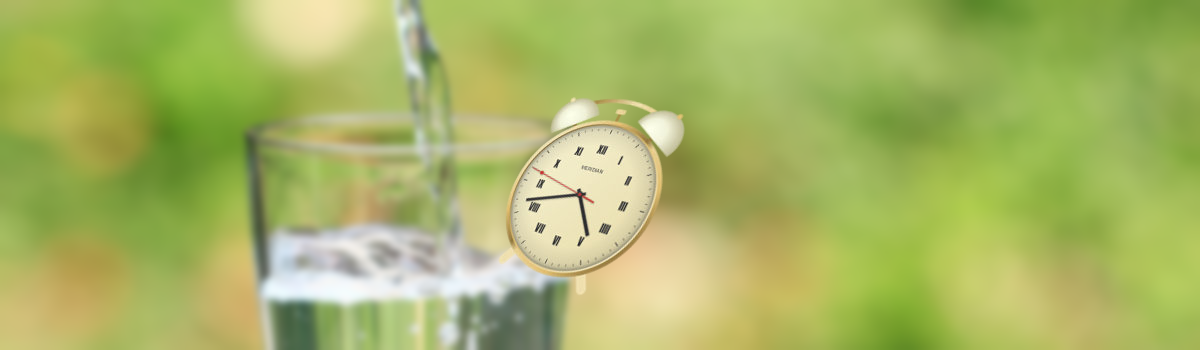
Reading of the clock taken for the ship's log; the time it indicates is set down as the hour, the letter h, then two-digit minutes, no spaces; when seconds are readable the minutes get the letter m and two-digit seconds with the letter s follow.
4h41m47s
